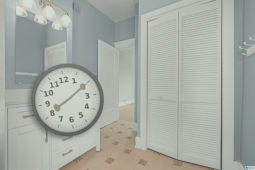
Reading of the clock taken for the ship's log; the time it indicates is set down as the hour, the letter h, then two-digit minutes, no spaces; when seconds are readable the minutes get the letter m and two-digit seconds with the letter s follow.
8h10
